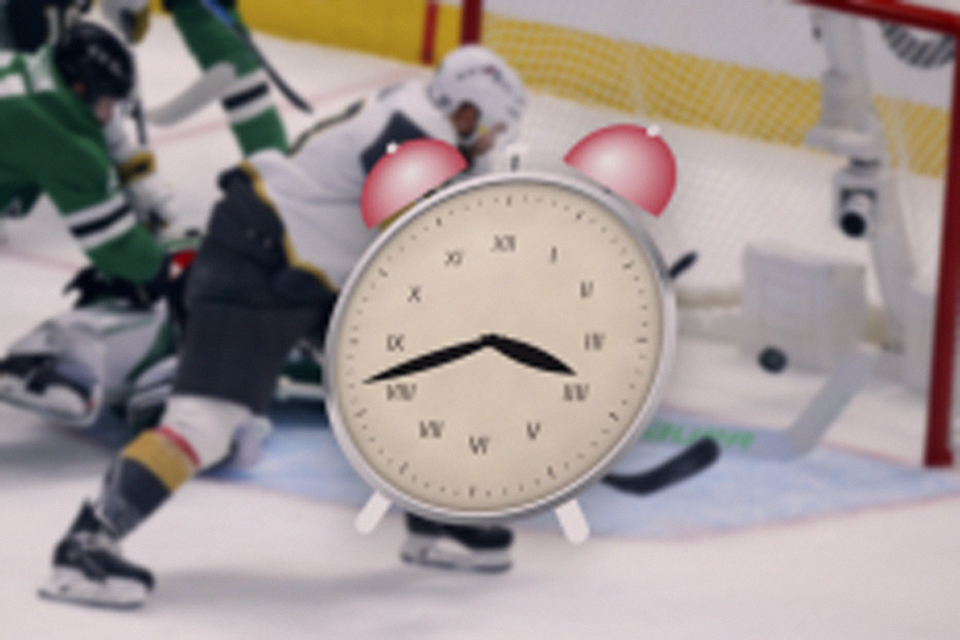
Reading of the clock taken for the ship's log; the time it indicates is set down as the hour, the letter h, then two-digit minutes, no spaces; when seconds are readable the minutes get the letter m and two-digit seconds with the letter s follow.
3h42
